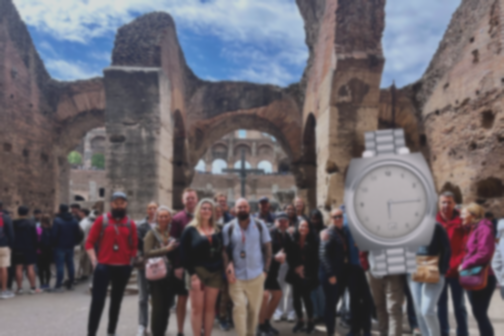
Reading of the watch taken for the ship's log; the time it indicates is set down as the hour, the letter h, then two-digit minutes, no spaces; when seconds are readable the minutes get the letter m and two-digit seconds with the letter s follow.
6h15
